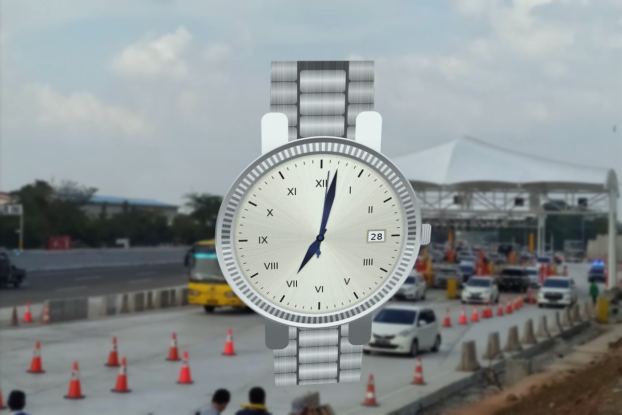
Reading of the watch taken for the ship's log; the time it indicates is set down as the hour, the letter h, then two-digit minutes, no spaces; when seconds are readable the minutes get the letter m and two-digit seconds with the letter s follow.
7h02m01s
